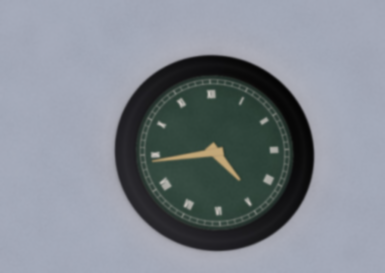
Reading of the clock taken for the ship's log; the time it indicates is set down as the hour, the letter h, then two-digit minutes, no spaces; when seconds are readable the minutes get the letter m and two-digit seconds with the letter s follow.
4h44
